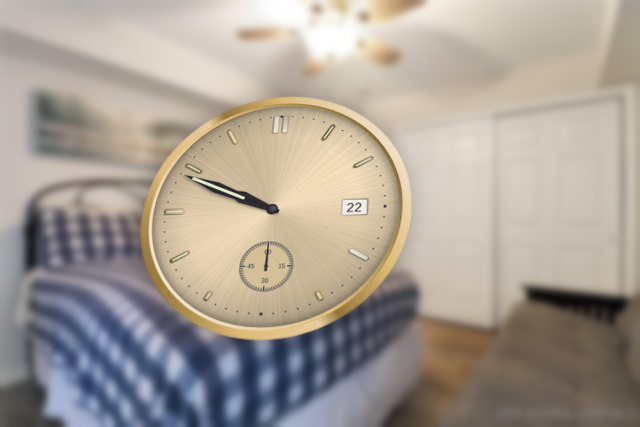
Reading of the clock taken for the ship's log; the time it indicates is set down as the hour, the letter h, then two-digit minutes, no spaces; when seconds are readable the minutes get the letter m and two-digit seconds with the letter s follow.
9h49
